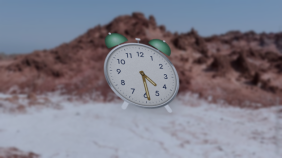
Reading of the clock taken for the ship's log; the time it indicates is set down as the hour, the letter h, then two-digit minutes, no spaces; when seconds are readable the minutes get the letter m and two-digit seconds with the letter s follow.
4h29
